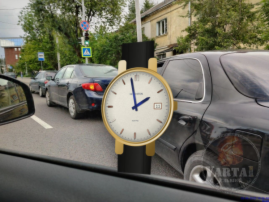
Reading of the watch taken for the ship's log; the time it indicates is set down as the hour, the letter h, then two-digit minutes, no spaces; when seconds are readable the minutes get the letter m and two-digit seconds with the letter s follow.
1h58
